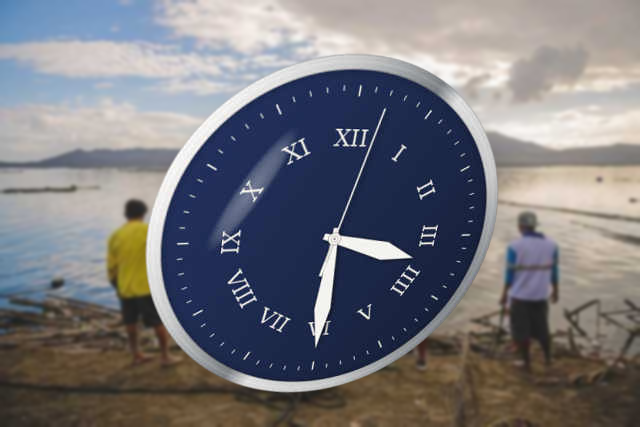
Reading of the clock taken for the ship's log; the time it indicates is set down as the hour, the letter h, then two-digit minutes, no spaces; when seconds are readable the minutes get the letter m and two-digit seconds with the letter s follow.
3h30m02s
